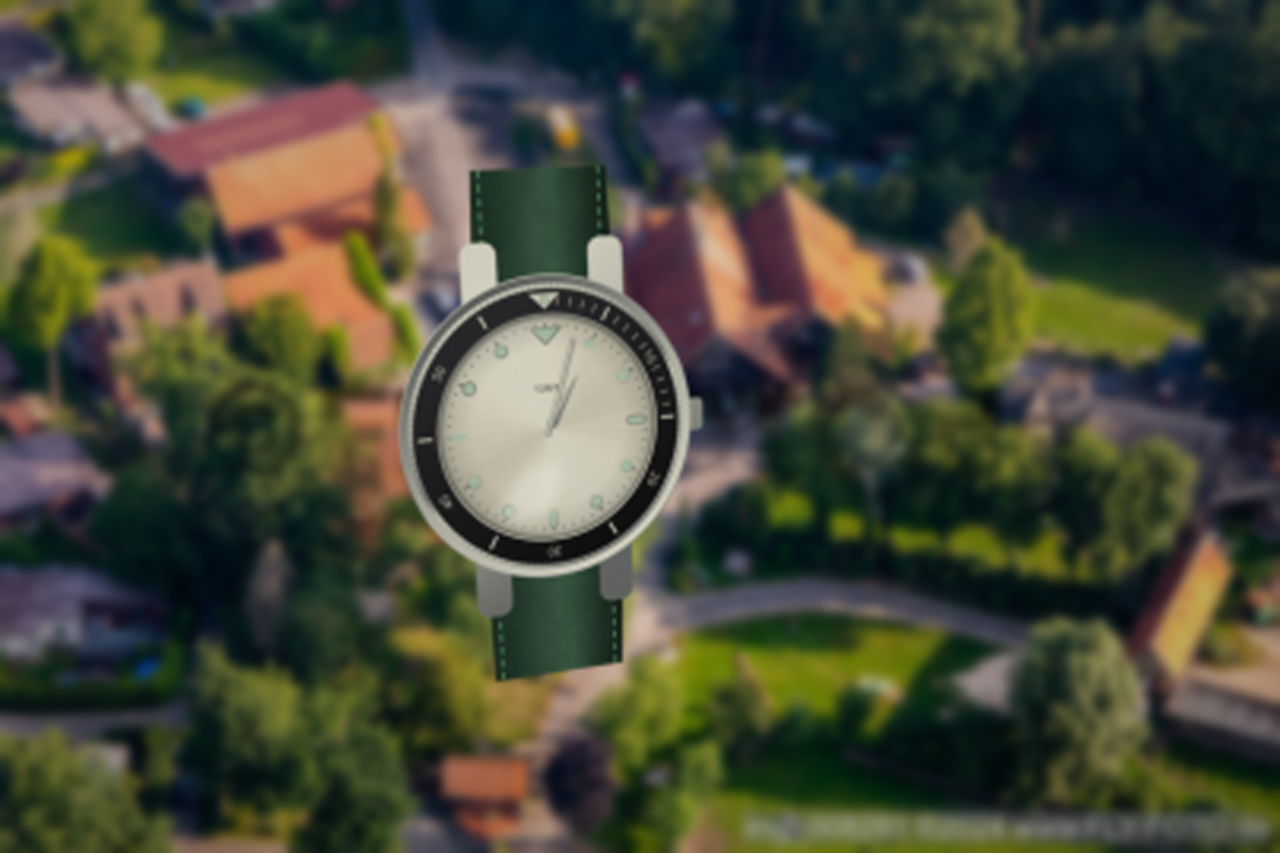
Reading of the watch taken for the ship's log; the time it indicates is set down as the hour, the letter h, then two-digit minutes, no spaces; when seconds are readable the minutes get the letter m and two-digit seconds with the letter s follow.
1h03
